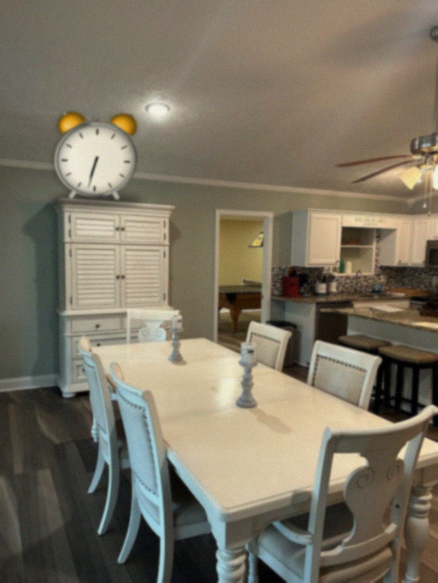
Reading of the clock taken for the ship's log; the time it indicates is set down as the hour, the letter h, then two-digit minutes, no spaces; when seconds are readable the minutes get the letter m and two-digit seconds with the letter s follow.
6h32
